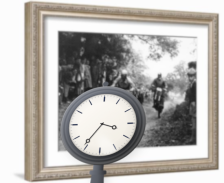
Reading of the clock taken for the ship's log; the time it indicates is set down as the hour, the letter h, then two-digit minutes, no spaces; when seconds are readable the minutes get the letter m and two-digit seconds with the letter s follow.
3h36
